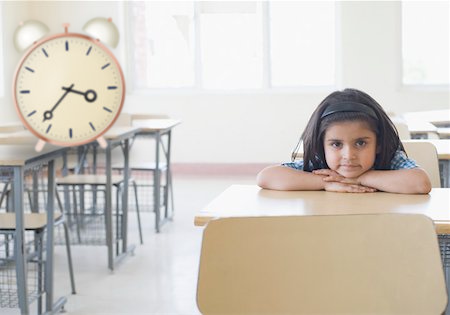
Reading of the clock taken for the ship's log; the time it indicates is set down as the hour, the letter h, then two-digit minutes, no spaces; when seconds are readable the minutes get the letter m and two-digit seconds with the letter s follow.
3h37
